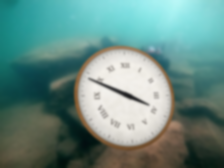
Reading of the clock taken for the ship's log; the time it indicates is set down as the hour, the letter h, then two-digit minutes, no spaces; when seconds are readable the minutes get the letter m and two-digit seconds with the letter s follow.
3h49
